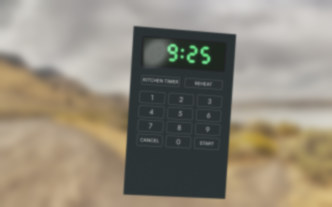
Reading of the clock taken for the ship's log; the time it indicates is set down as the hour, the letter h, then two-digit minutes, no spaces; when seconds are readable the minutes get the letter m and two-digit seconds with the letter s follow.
9h25
